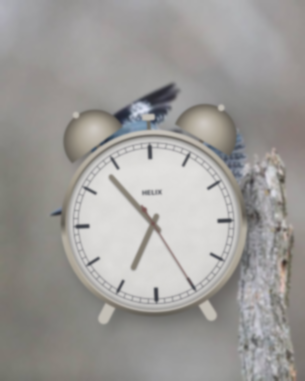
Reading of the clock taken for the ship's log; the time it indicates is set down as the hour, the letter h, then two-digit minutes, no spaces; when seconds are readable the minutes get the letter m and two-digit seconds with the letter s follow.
6h53m25s
